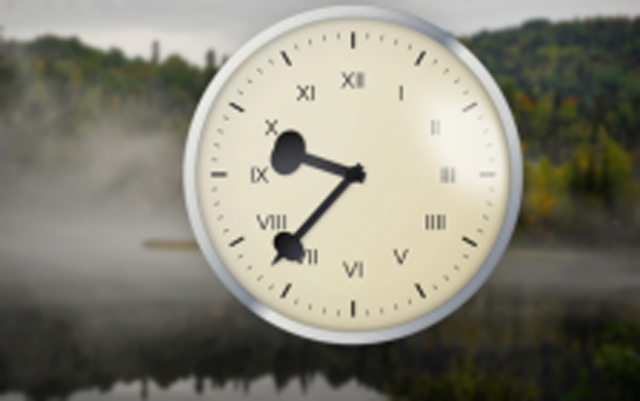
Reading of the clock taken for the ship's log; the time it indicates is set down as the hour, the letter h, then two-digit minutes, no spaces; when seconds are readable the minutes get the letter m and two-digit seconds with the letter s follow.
9h37
